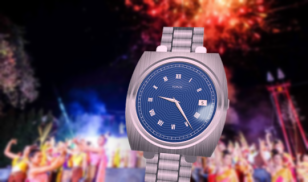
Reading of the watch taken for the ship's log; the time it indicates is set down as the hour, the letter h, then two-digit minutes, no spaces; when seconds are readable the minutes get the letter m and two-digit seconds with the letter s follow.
9h24
